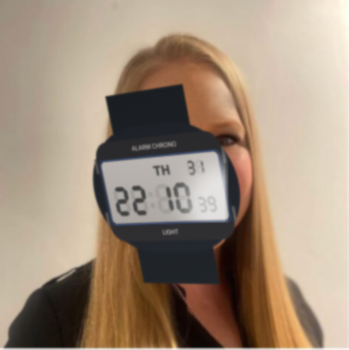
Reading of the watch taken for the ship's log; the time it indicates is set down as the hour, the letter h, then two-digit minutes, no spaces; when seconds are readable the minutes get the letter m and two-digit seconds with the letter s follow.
22h10m39s
